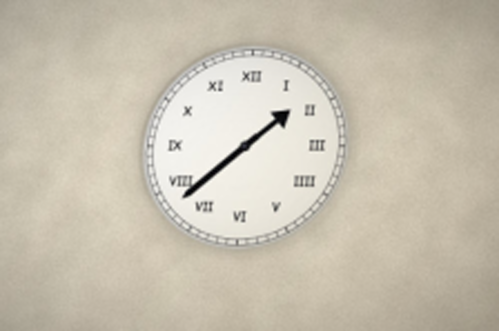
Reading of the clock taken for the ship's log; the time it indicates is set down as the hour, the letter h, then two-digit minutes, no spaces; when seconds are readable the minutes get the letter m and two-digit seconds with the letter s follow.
1h38
